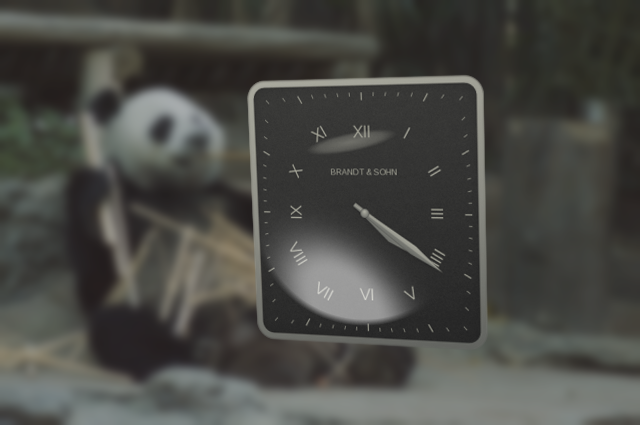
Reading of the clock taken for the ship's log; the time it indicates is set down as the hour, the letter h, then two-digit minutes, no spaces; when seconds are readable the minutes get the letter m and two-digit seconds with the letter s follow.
4h21
